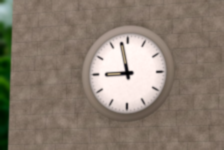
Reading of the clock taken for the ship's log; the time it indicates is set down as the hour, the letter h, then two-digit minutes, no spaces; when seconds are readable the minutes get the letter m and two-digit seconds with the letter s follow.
8h58
